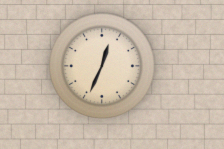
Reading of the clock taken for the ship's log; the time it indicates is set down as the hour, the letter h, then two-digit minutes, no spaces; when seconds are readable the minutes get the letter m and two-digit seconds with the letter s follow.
12h34
